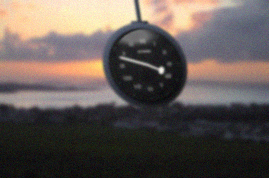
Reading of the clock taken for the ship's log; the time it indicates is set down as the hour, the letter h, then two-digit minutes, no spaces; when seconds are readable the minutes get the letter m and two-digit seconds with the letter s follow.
3h48
